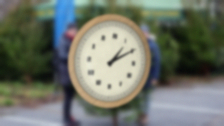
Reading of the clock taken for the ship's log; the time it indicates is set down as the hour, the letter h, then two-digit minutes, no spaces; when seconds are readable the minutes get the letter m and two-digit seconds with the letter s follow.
1h10
